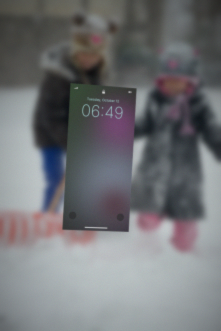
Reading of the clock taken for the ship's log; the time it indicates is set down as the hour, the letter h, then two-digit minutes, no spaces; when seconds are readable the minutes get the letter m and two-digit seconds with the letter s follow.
6h49
